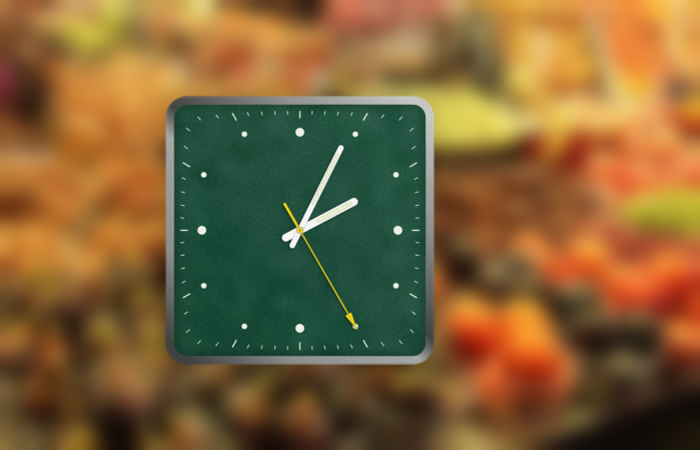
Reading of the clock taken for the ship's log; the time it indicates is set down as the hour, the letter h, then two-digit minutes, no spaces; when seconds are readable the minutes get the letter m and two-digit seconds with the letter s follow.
2h04m25s
